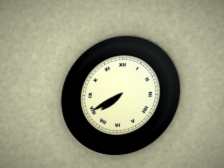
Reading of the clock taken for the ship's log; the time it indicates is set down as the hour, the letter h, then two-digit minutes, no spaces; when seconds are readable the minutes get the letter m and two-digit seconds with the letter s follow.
7h40
